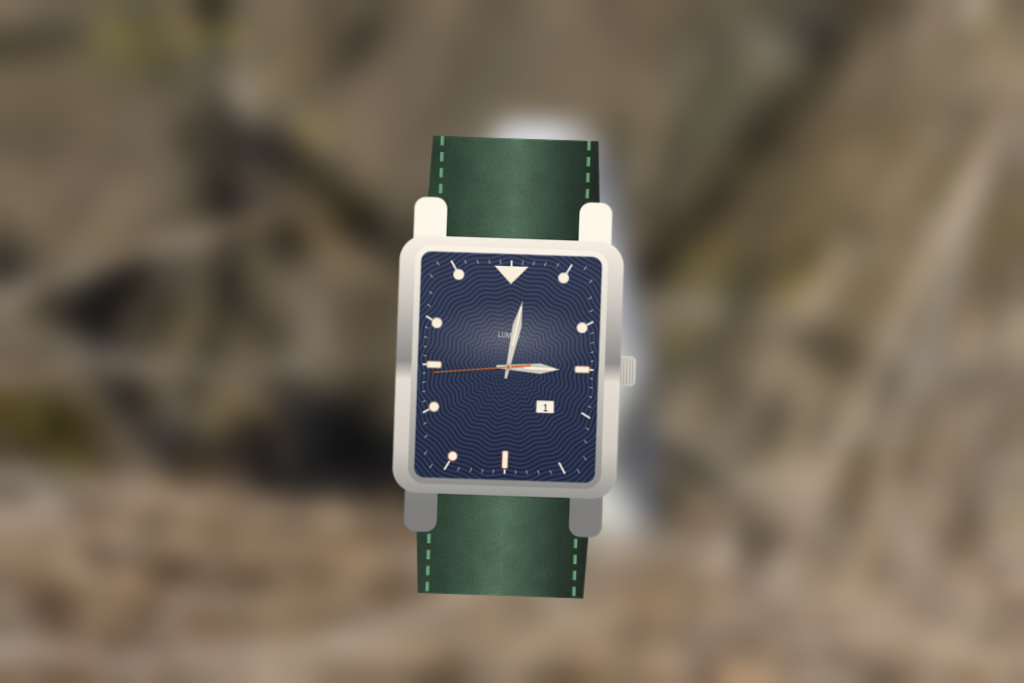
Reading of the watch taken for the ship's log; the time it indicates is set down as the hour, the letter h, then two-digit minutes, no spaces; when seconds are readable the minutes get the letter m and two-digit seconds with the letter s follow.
3h01m44s
